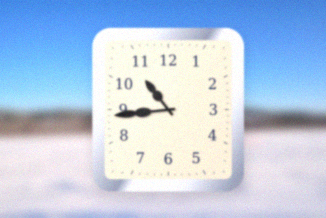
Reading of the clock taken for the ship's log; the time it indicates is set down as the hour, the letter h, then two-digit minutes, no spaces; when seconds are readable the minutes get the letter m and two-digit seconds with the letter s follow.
10h44
